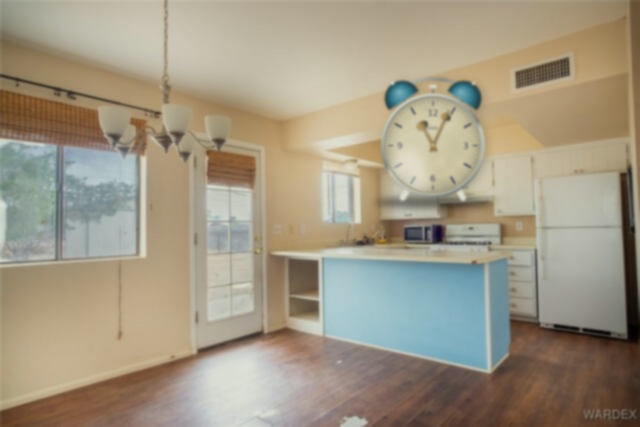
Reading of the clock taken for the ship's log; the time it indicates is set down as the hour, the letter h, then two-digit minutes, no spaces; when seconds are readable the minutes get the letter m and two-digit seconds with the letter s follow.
11h04
